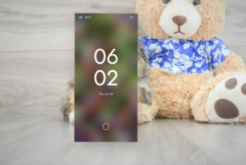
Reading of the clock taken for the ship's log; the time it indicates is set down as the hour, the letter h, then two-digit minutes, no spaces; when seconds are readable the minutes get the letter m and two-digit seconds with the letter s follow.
6h02
